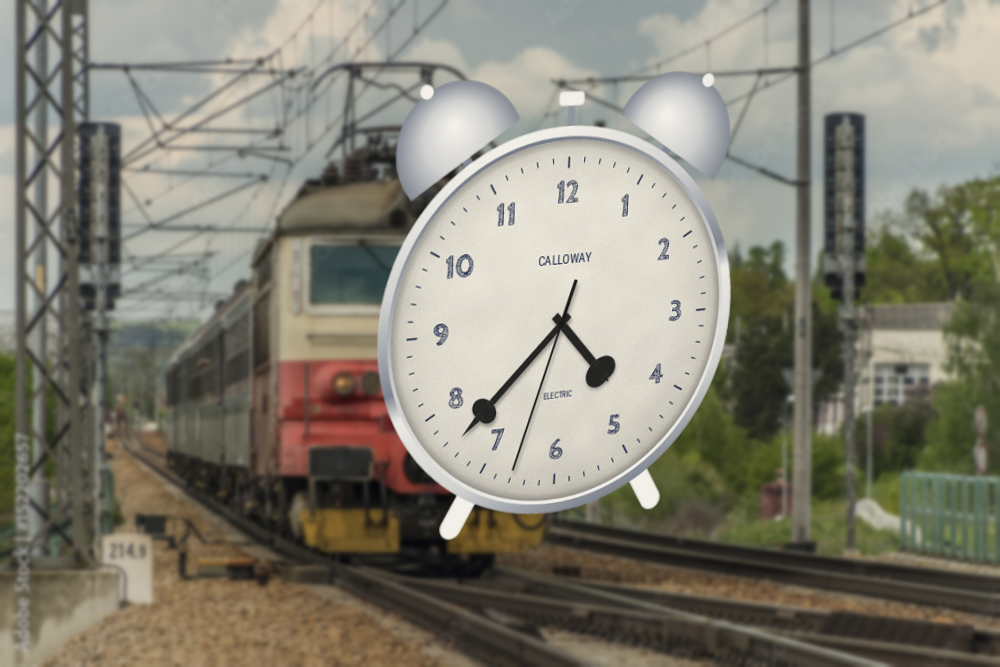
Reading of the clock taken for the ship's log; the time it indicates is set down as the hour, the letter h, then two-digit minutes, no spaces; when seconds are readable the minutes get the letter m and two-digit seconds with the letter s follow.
4h37m33s
